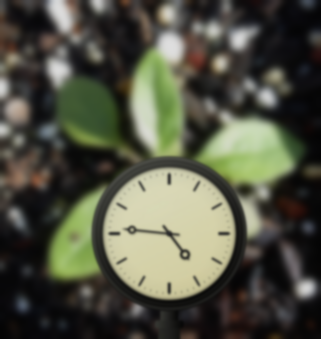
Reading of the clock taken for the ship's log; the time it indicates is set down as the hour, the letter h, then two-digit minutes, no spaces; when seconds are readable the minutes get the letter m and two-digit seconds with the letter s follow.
4h46
